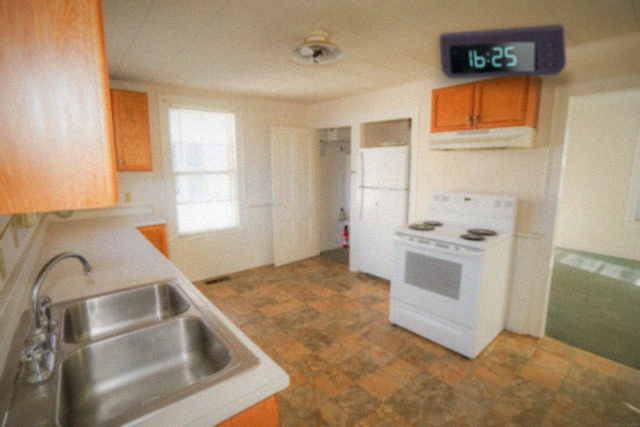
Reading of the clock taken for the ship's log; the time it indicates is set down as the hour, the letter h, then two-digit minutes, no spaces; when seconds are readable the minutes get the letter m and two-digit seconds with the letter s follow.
16h25
